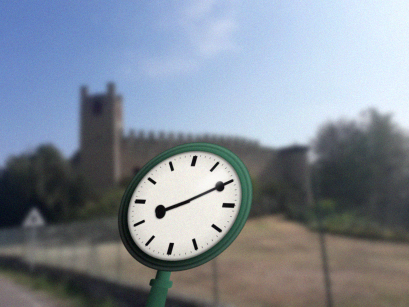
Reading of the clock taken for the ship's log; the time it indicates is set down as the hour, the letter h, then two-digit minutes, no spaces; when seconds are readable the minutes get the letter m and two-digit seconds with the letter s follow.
8h10
